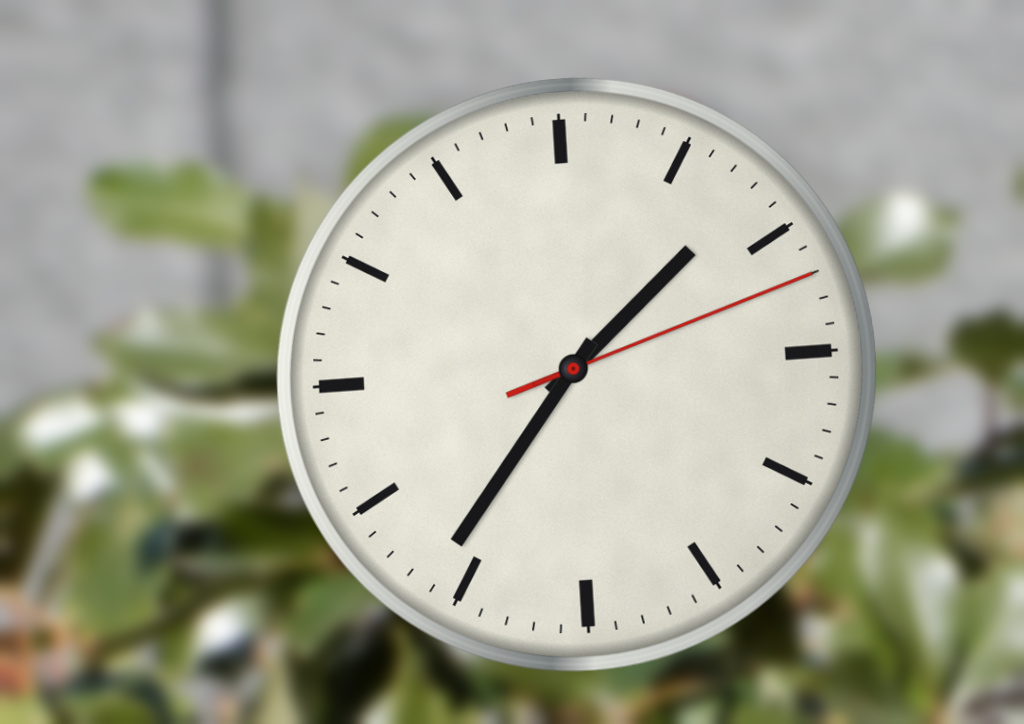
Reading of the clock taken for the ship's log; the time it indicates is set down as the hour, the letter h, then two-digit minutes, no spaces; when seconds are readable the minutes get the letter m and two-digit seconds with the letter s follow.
1h36m12s
